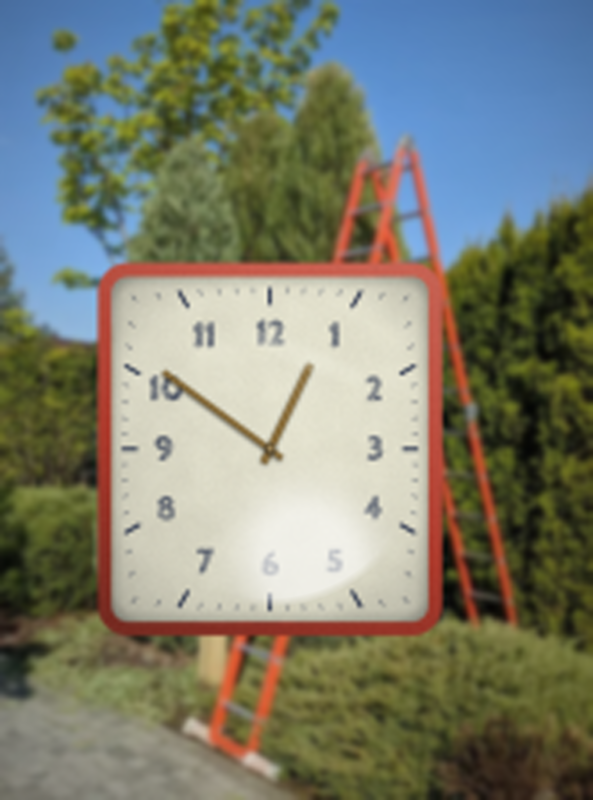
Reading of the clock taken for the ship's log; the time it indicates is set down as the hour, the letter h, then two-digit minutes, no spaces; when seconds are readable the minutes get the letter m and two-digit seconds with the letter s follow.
12h51
